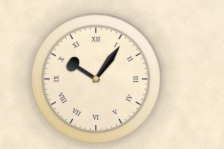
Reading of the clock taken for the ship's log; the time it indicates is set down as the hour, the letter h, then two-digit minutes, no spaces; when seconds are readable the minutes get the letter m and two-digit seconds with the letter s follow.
10h06
